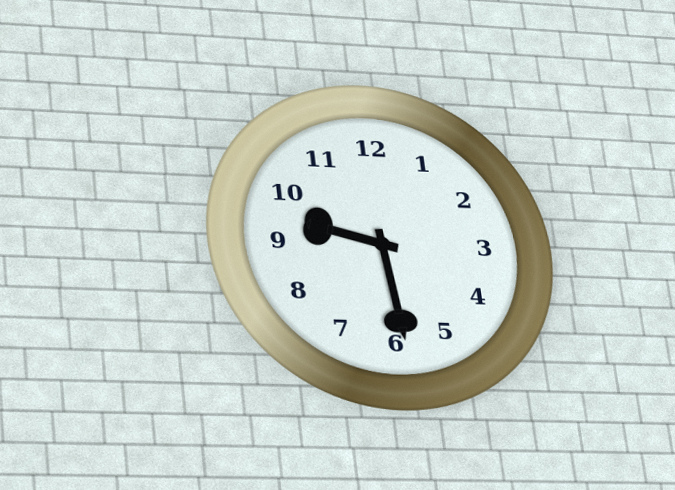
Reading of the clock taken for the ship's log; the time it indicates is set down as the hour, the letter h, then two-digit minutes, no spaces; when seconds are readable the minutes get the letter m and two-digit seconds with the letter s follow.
9h29
